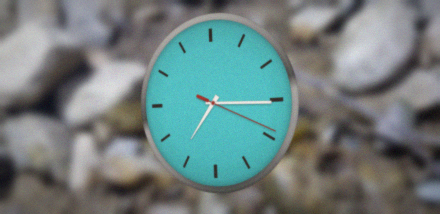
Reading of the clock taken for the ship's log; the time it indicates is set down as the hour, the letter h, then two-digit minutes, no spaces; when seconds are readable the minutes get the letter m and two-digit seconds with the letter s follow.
7h15m19s
